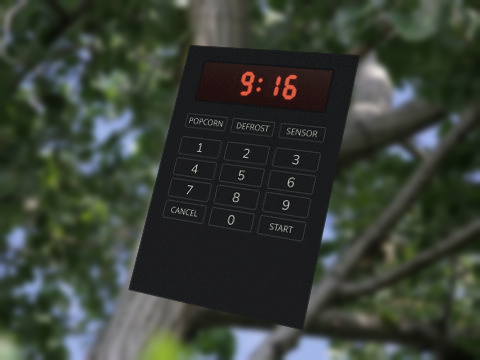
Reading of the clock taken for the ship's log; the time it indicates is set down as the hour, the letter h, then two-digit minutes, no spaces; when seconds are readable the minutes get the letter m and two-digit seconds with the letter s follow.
9h16
